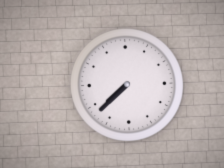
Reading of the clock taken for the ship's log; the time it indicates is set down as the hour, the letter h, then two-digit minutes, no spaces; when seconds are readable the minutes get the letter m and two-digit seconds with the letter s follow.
7h38
